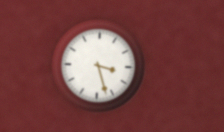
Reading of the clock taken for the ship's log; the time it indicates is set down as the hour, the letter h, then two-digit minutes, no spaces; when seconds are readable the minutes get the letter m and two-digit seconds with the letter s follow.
3h27
